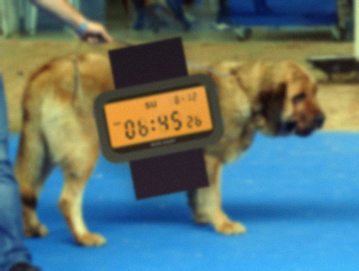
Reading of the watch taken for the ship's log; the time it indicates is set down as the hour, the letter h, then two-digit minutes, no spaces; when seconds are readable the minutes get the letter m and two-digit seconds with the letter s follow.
6h45m26s
